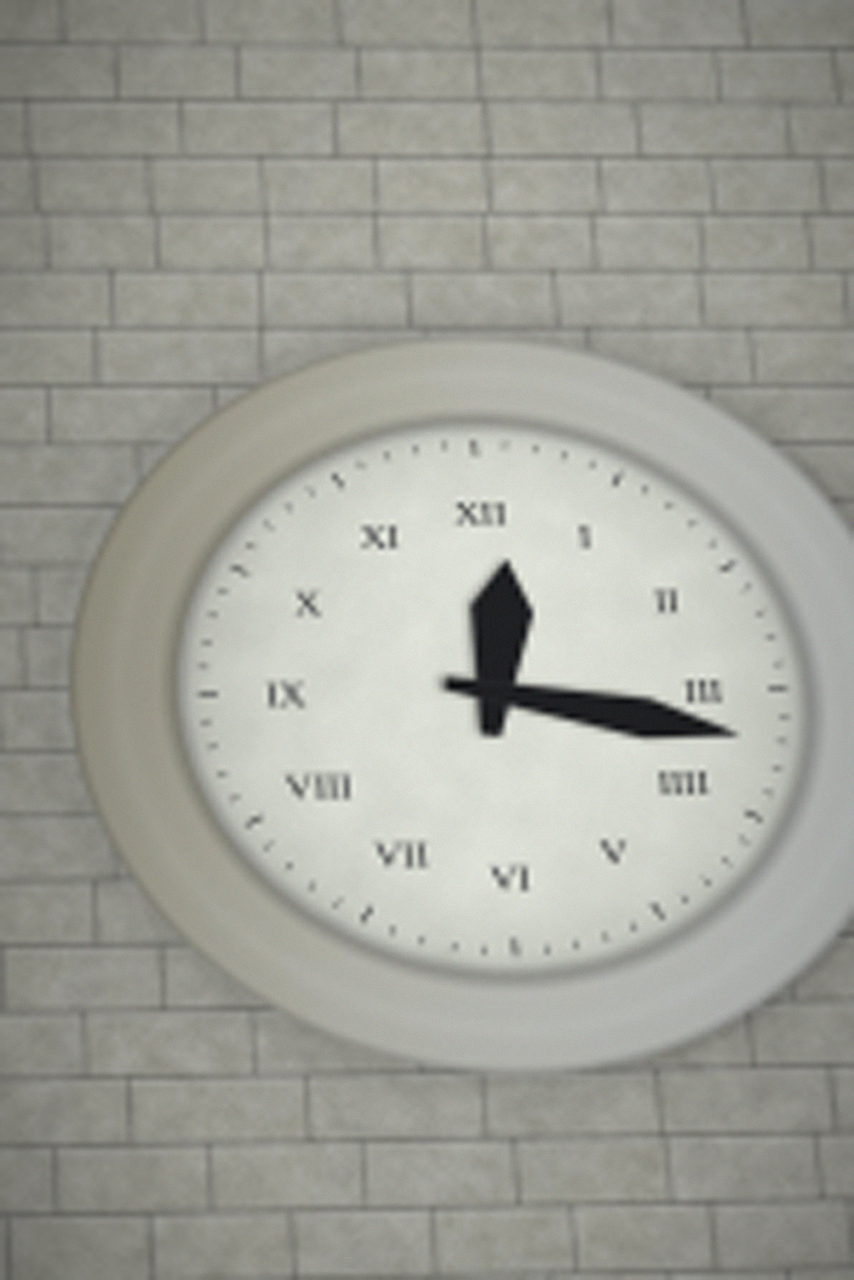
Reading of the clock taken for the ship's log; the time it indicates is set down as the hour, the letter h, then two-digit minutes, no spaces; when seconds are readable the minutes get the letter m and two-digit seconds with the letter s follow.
12h17
